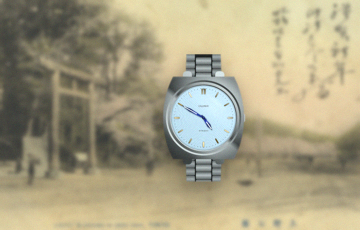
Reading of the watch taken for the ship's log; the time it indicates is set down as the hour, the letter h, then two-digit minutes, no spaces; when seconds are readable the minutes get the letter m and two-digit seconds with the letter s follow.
4h50
